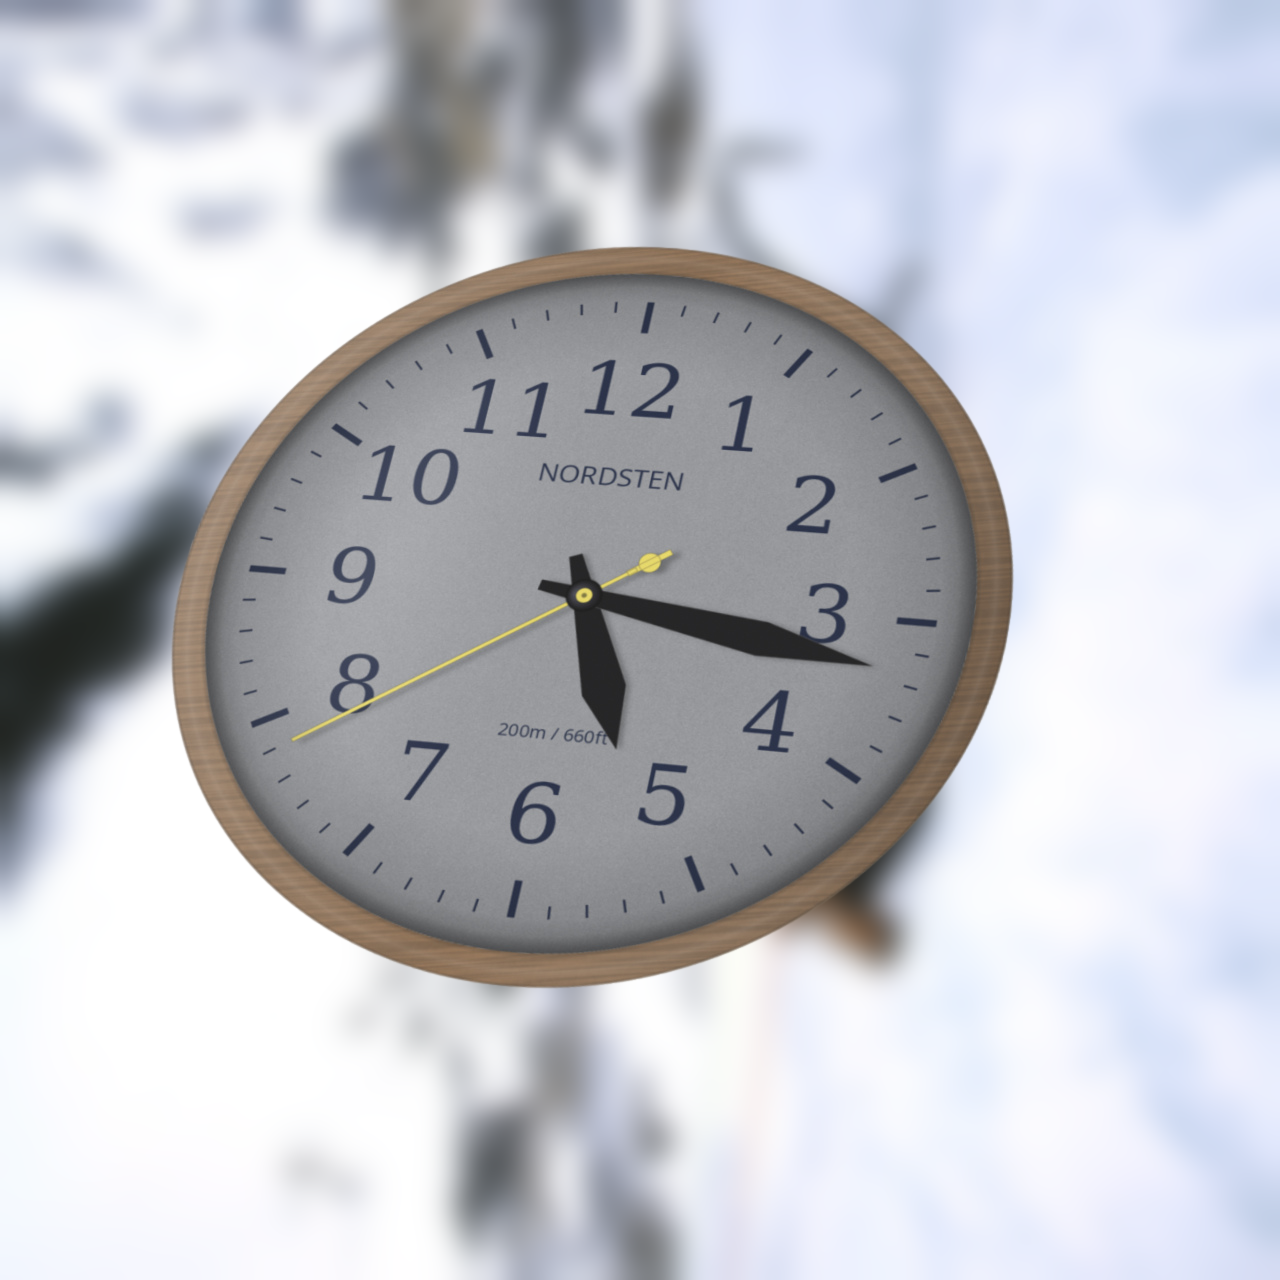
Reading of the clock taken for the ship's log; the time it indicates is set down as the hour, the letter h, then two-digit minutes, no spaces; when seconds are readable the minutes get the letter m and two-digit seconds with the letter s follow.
5h16m39s
